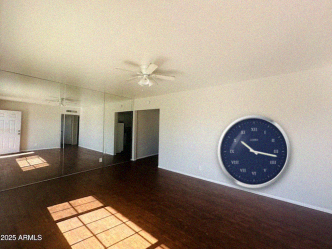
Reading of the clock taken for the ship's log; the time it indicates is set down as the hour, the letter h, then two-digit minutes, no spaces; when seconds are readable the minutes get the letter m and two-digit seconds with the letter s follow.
10h17
